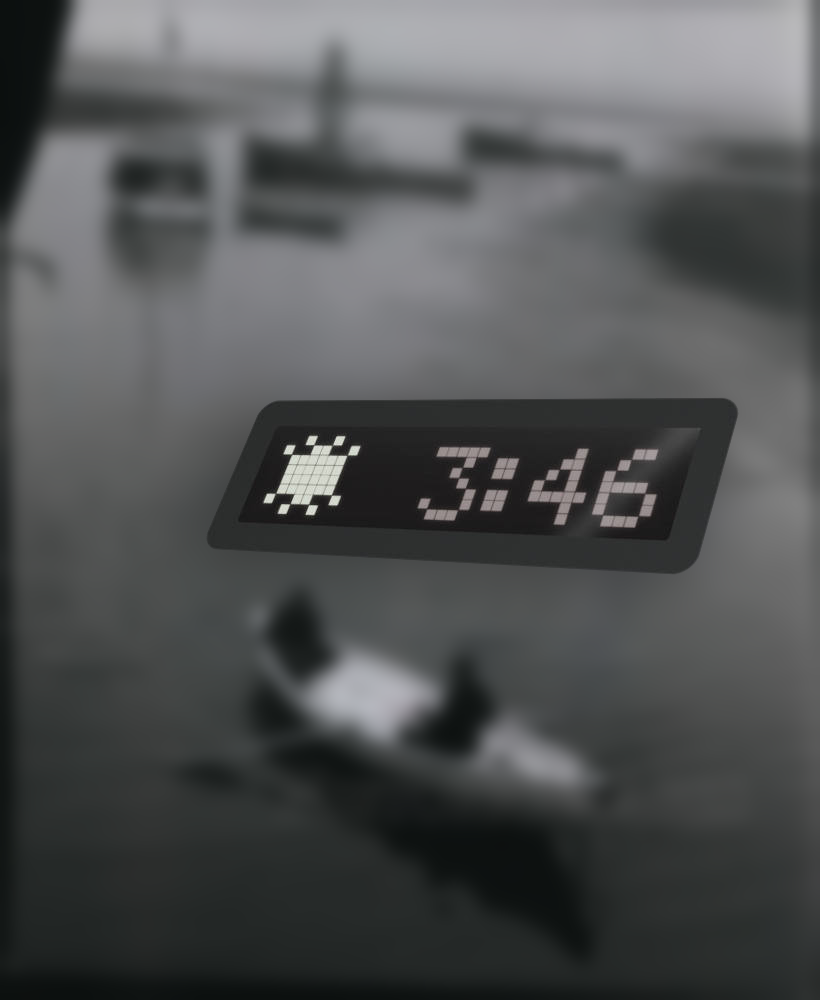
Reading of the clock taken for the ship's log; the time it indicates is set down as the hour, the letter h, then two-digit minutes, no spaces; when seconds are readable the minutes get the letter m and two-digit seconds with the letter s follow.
3h46
